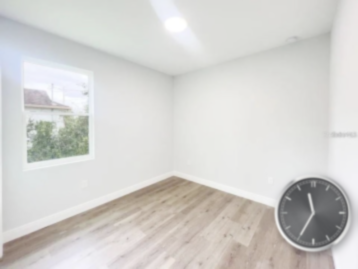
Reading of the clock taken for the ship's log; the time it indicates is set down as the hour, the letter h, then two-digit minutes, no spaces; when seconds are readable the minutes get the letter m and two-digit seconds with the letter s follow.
11h35
